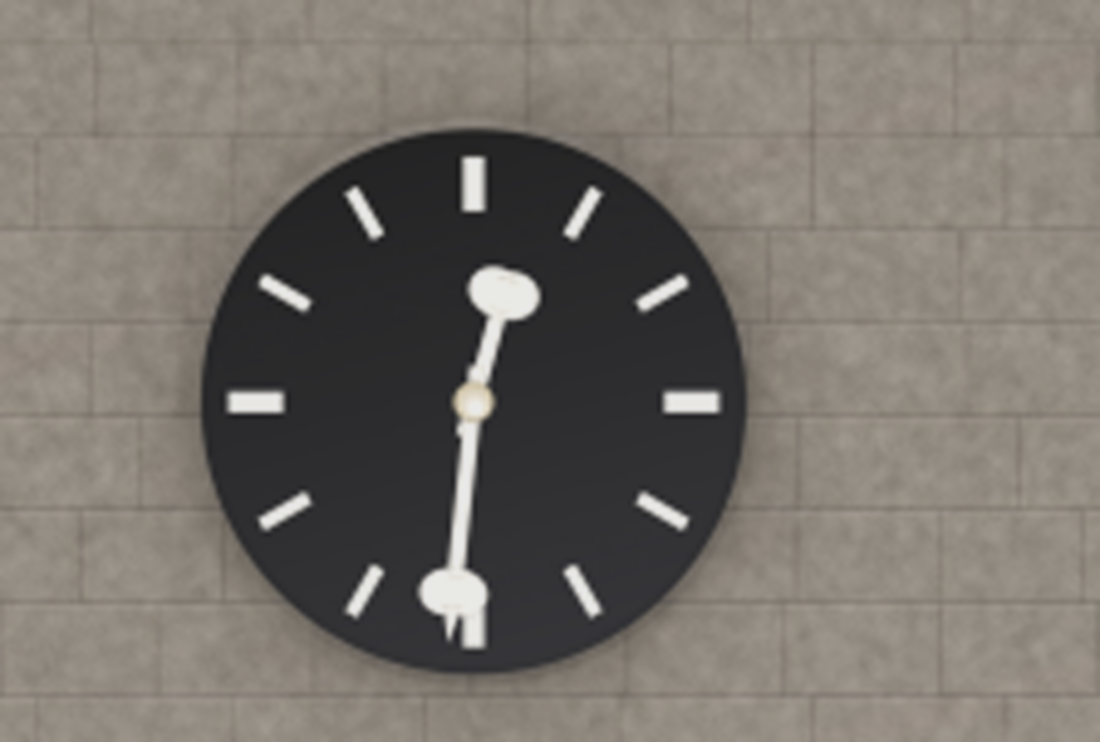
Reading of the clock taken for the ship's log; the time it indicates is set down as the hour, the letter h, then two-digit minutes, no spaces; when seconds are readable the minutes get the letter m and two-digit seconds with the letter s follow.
12h31
